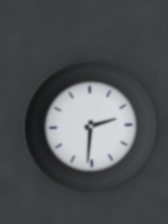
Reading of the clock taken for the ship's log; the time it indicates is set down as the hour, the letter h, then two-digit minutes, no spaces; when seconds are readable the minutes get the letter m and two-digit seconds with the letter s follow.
2h31
